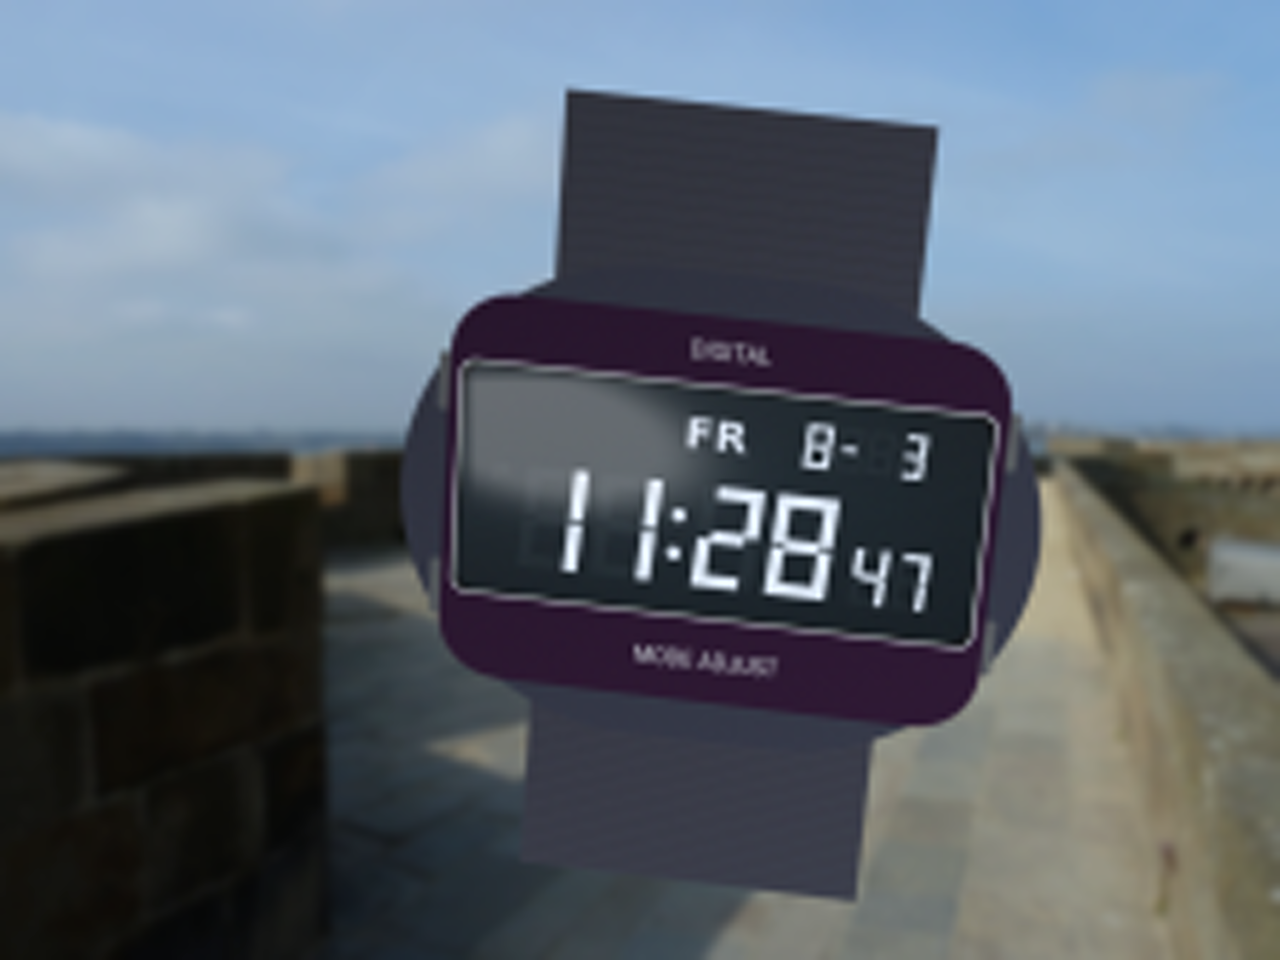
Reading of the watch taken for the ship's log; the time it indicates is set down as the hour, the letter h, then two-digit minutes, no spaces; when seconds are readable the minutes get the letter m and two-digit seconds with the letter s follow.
11h28m47s
